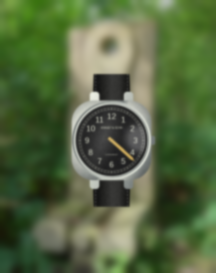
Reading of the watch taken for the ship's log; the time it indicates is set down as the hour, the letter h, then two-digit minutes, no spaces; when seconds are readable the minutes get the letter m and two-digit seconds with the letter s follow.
4h22
